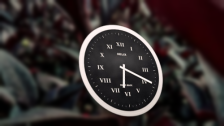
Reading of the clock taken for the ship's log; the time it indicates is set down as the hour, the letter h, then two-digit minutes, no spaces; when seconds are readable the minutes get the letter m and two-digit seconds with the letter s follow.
6h19
